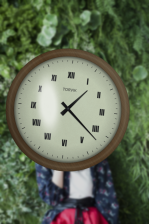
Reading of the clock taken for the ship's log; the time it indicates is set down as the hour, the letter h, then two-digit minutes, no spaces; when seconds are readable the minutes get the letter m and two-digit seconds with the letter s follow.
1h22
